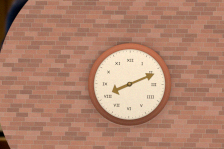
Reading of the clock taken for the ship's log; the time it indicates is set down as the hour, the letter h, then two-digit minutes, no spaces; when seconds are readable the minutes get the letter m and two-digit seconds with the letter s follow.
8h11
